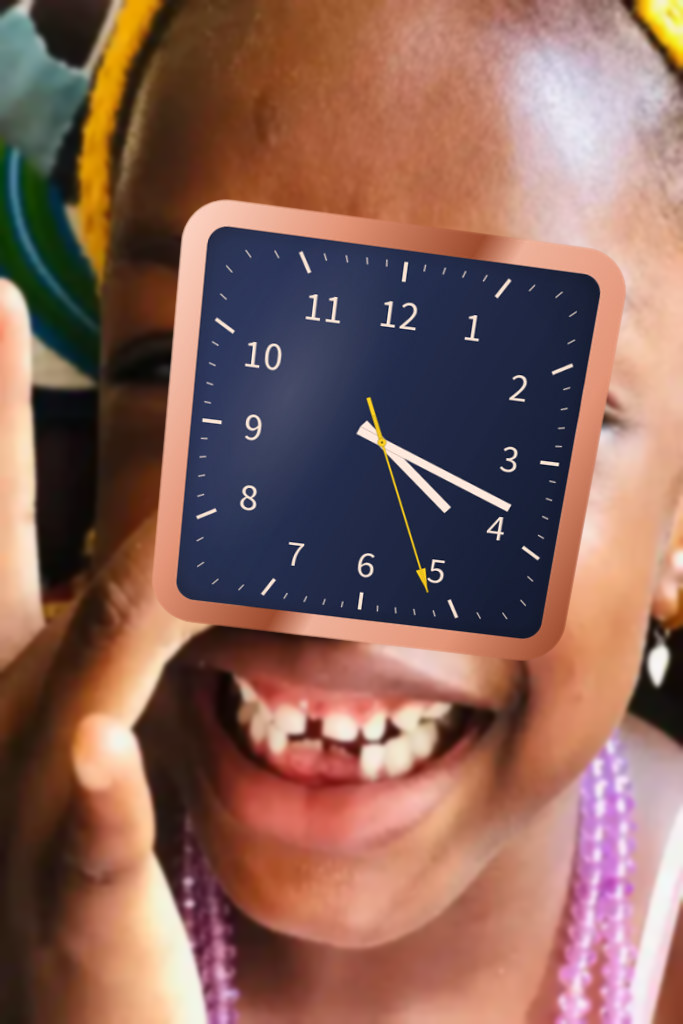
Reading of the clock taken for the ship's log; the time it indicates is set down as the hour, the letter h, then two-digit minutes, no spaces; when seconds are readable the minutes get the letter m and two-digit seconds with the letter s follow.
4h18m26s
